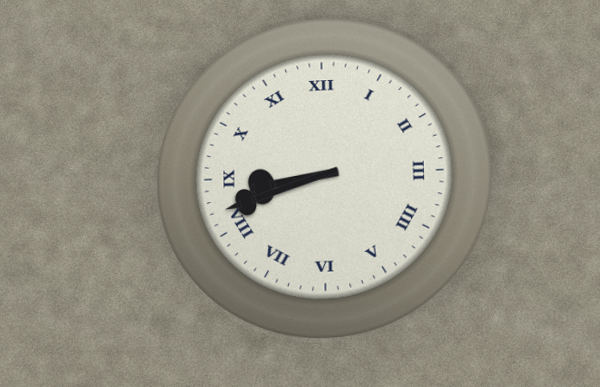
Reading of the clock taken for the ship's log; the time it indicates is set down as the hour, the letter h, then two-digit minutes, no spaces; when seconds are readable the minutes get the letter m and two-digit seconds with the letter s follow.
8h42
